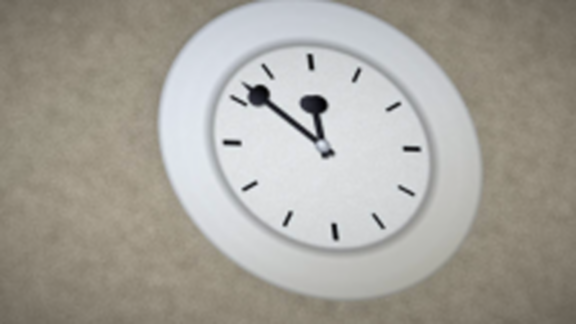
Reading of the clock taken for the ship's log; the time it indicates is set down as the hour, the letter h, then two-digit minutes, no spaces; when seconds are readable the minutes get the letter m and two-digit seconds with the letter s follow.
11h52
